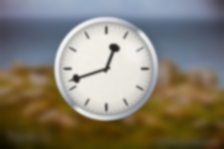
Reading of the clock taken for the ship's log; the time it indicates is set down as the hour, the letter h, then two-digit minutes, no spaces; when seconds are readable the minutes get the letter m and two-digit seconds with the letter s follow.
12h42
